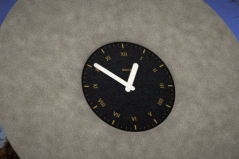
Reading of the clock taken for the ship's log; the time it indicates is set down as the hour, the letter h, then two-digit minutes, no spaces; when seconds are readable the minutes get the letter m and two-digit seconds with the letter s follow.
12h51
